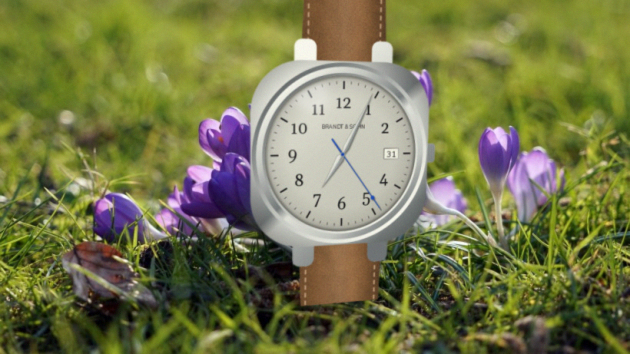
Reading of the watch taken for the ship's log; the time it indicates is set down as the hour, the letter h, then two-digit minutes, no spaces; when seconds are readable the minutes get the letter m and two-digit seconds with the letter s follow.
7h04m24s
